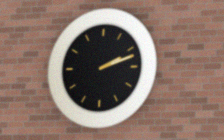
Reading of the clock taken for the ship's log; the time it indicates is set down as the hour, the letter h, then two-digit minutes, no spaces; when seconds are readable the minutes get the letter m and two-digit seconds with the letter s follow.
2h12
